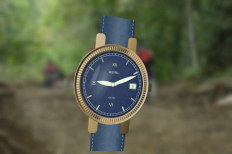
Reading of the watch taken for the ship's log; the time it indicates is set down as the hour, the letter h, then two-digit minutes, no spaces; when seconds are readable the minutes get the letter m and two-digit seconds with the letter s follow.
9h11
